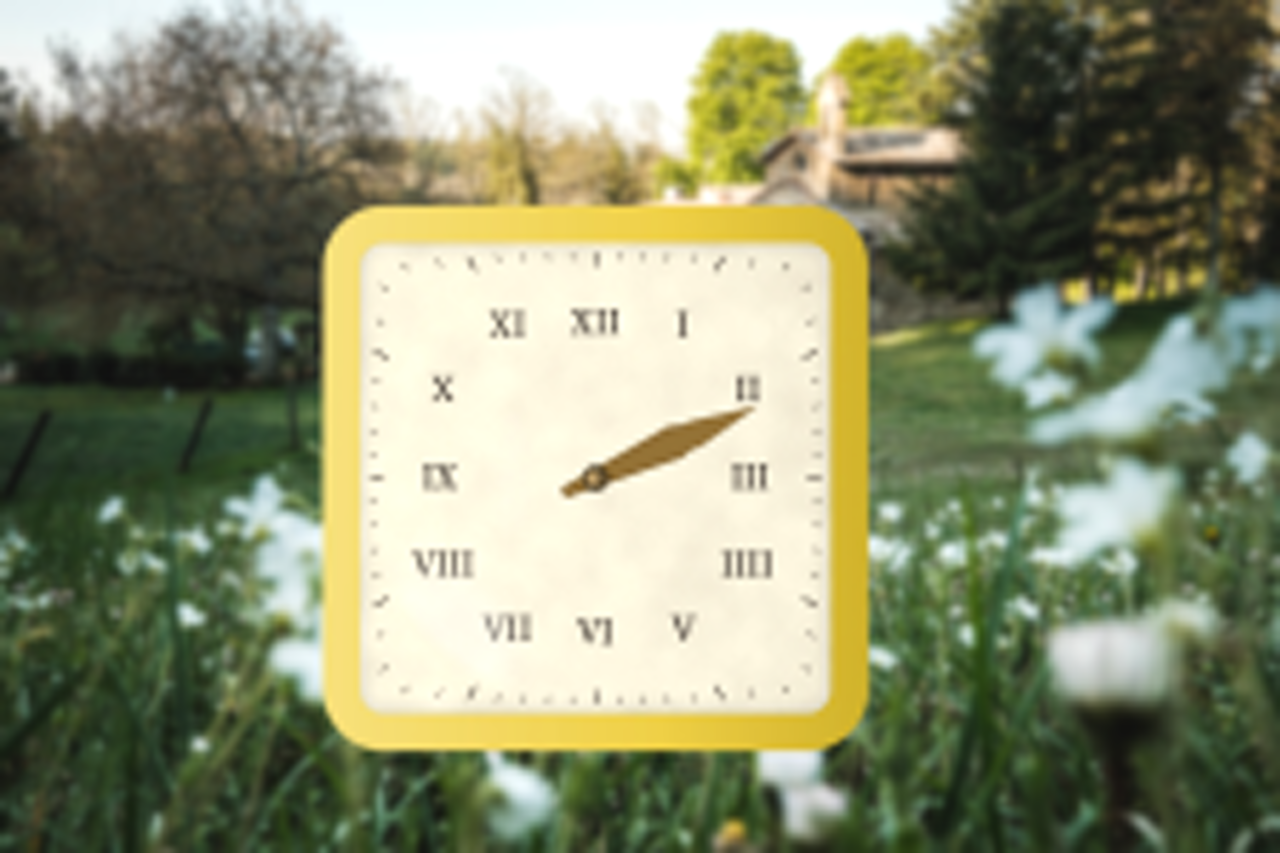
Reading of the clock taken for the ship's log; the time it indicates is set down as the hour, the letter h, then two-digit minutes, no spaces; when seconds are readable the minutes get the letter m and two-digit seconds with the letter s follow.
2h11
